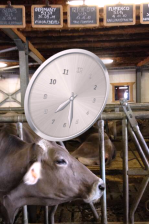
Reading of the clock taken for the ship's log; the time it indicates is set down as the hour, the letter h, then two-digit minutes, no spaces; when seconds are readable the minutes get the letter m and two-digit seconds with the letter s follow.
7h28
